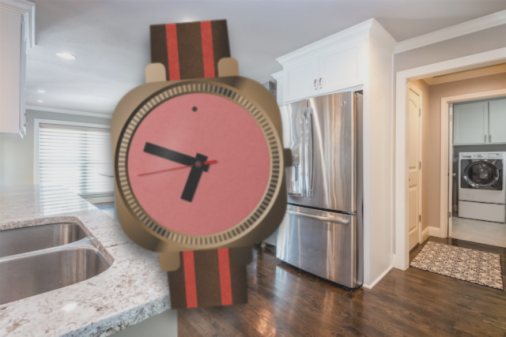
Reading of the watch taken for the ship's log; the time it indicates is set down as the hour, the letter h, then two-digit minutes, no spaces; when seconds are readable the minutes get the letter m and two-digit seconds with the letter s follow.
6h48m44s
